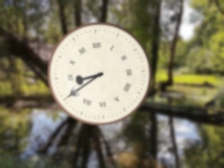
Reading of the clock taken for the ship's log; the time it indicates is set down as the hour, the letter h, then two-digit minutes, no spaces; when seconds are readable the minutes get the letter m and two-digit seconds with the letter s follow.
8h40
